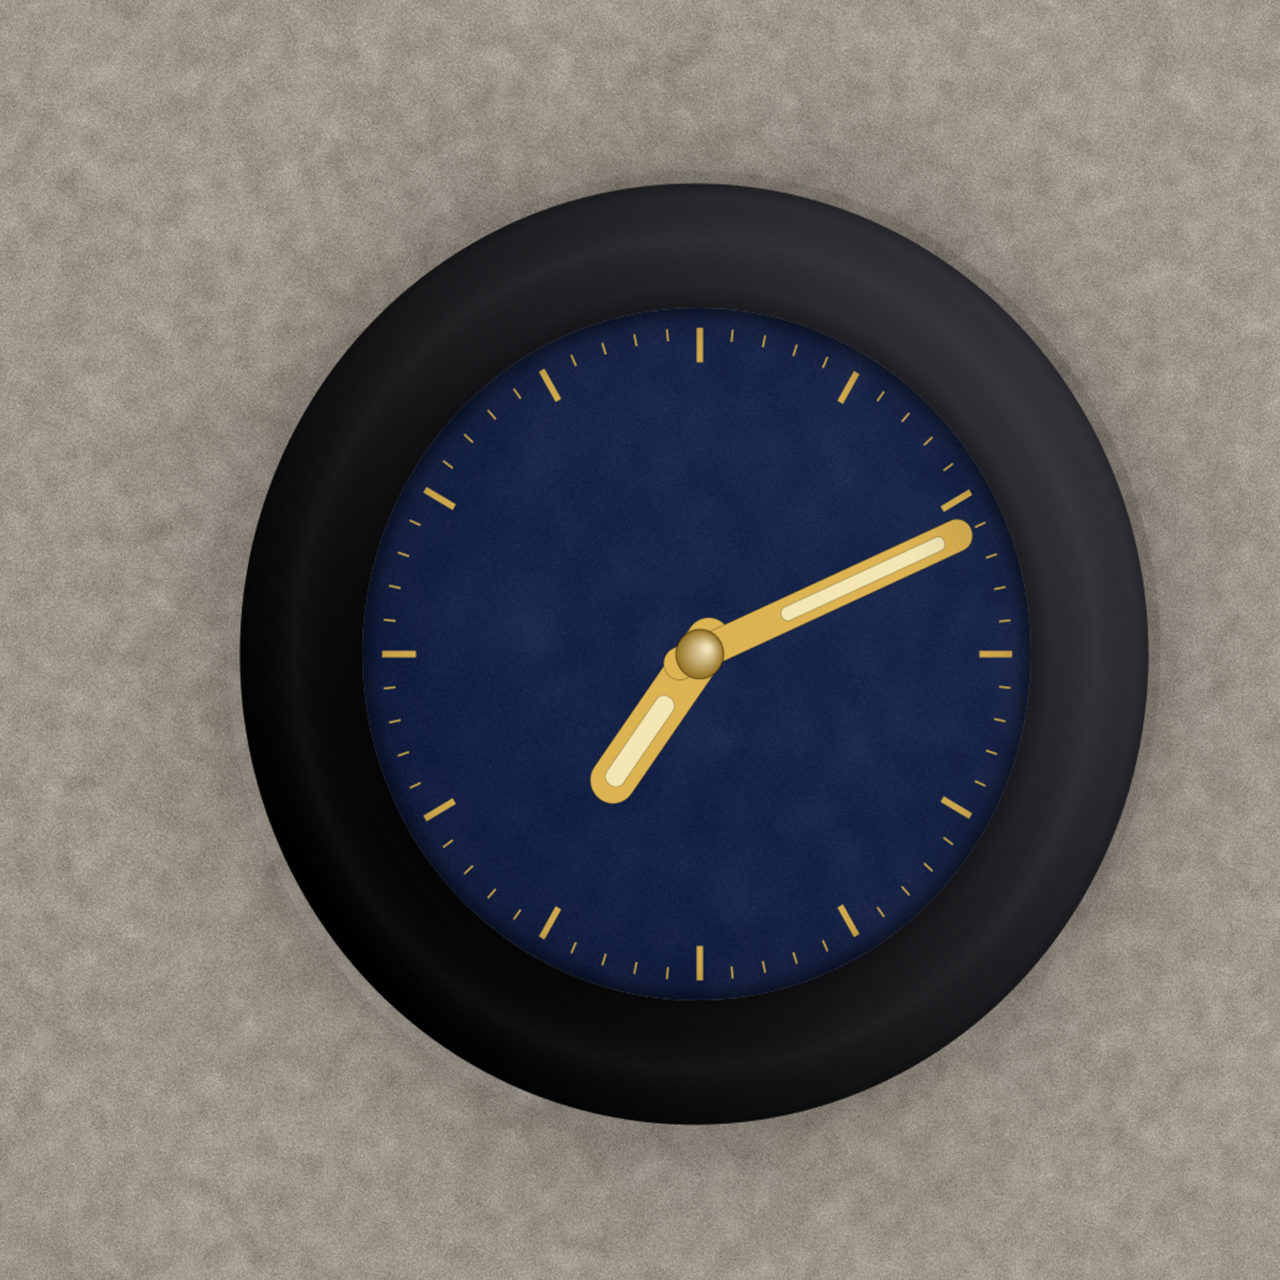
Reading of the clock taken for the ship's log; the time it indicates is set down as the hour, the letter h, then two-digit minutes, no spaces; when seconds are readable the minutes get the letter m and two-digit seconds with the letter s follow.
7h11
